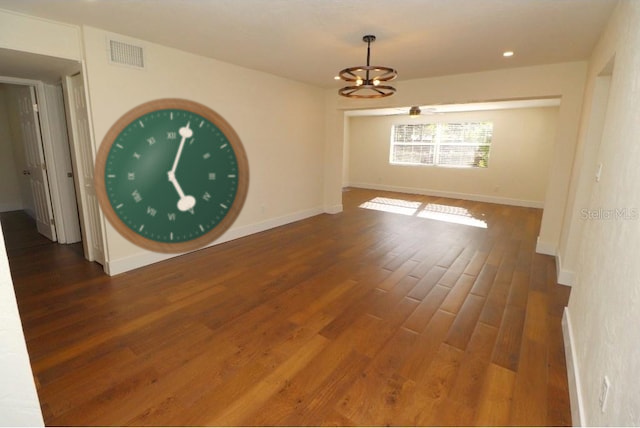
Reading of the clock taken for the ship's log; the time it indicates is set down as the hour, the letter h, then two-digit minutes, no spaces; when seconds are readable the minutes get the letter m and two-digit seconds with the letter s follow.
5h03
